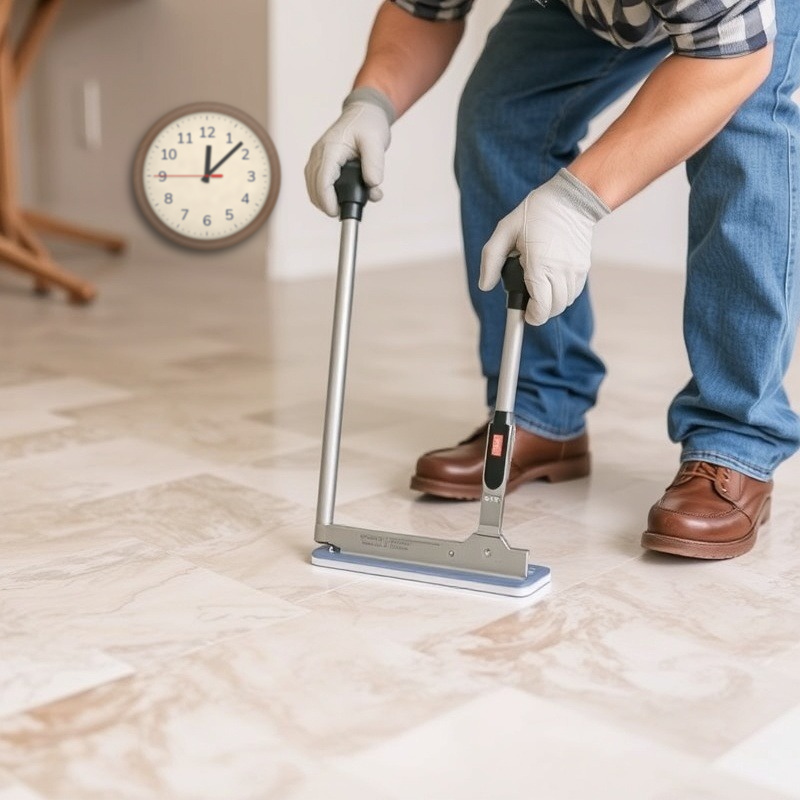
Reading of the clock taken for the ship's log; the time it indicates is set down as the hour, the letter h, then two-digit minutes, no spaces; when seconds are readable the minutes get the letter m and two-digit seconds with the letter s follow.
12h07m45s
